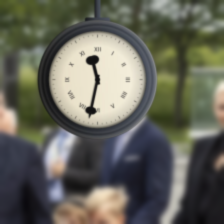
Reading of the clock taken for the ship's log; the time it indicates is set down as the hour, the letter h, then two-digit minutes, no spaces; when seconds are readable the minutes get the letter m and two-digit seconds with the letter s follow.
11h32
